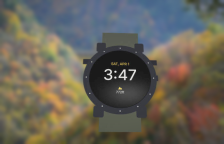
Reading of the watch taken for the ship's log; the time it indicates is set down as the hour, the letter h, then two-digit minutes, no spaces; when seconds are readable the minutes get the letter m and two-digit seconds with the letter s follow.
3h47
